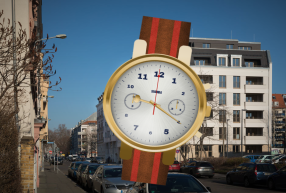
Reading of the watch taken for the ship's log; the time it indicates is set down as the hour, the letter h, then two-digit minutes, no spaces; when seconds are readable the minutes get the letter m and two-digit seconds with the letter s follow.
9h20
